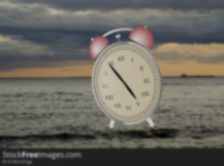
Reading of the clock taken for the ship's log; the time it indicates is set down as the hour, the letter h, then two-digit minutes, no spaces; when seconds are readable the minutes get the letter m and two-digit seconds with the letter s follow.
4h54
